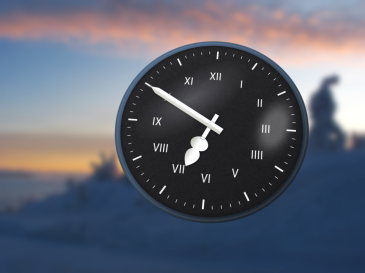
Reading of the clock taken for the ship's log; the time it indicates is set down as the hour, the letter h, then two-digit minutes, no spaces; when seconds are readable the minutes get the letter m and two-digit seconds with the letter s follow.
6h50
